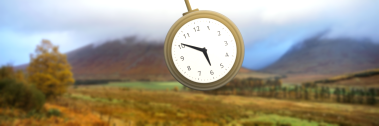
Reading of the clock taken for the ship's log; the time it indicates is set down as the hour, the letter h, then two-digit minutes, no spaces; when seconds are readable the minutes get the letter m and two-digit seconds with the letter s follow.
5h51
